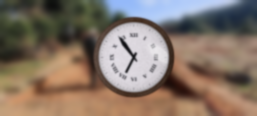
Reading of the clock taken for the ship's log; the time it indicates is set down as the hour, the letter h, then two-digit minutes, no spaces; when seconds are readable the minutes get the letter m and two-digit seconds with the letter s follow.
6h54
